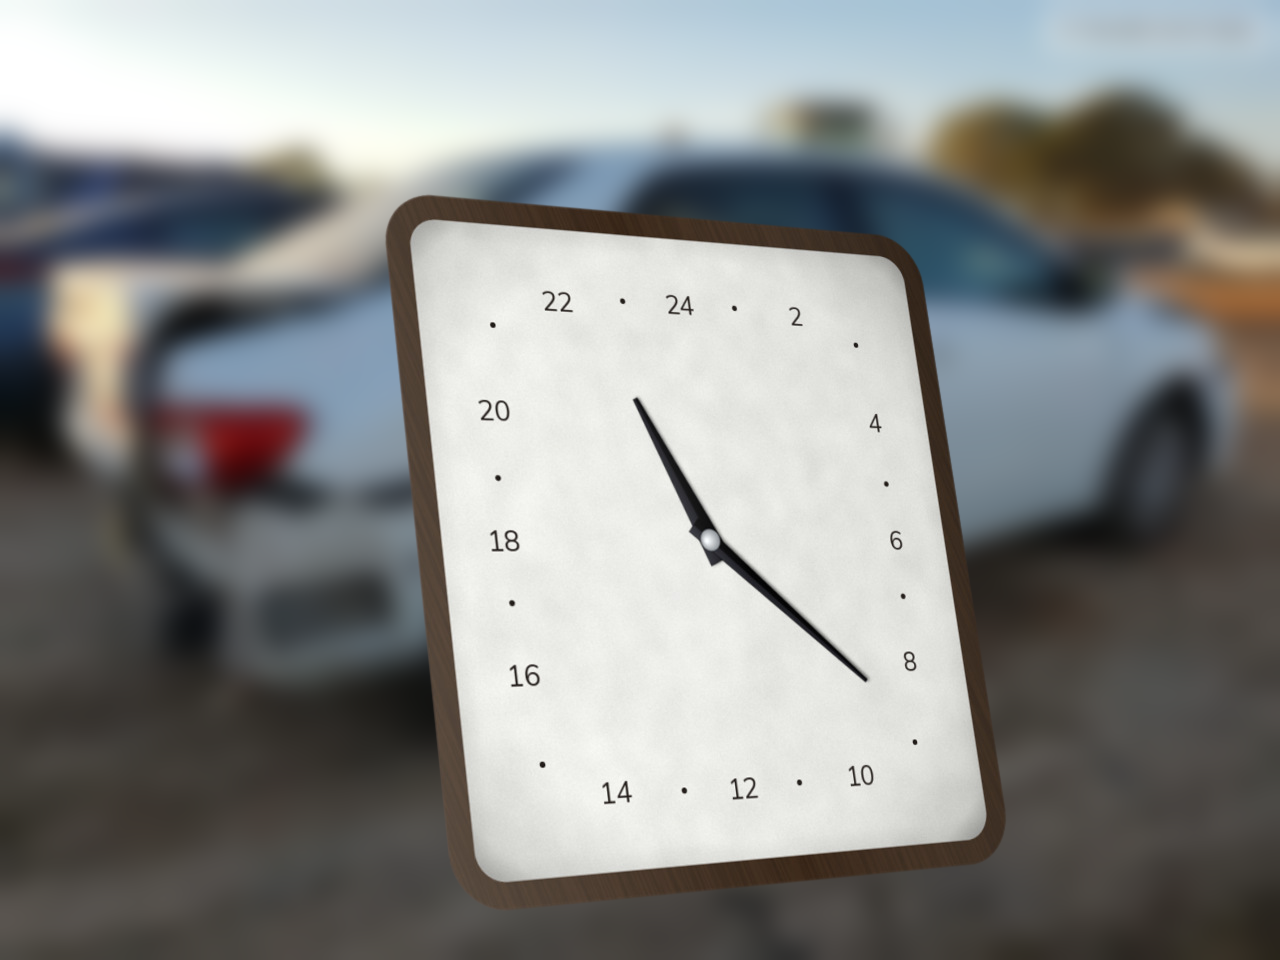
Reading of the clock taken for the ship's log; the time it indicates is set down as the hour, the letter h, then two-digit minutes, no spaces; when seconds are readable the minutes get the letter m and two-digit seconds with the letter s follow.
22h22
